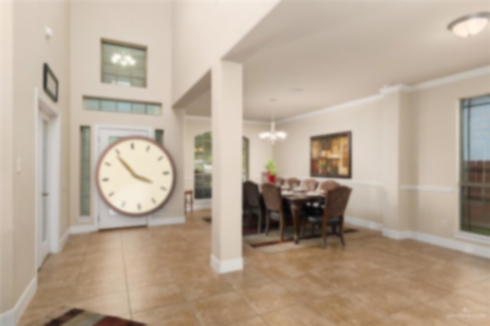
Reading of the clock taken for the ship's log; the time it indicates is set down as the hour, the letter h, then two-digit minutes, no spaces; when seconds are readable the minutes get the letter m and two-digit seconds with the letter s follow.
3h54
